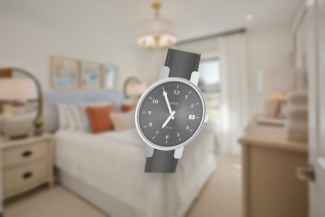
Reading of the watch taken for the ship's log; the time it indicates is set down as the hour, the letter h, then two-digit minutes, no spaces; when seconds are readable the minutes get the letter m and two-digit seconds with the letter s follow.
6h55
